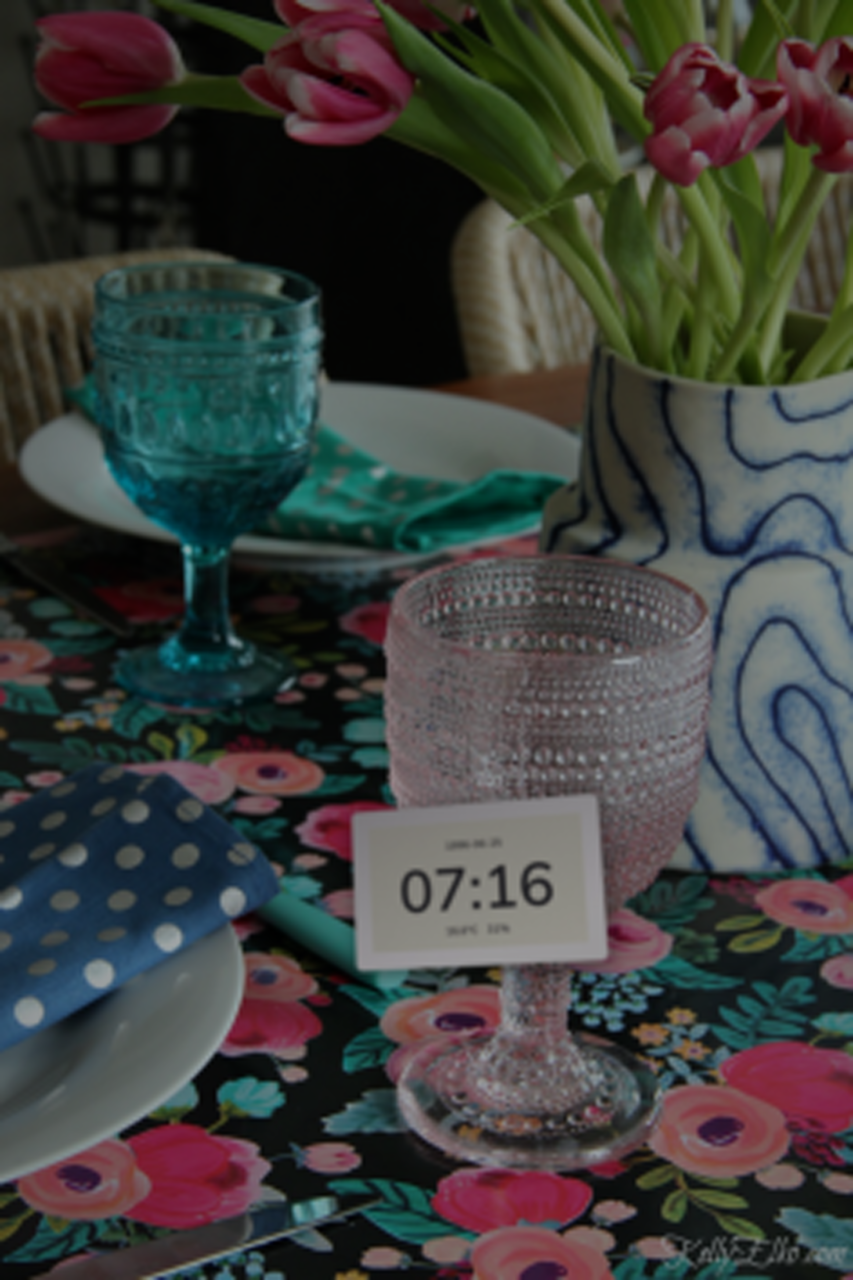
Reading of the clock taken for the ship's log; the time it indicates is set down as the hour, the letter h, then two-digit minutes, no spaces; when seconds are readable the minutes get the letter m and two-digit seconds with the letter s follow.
7h16
